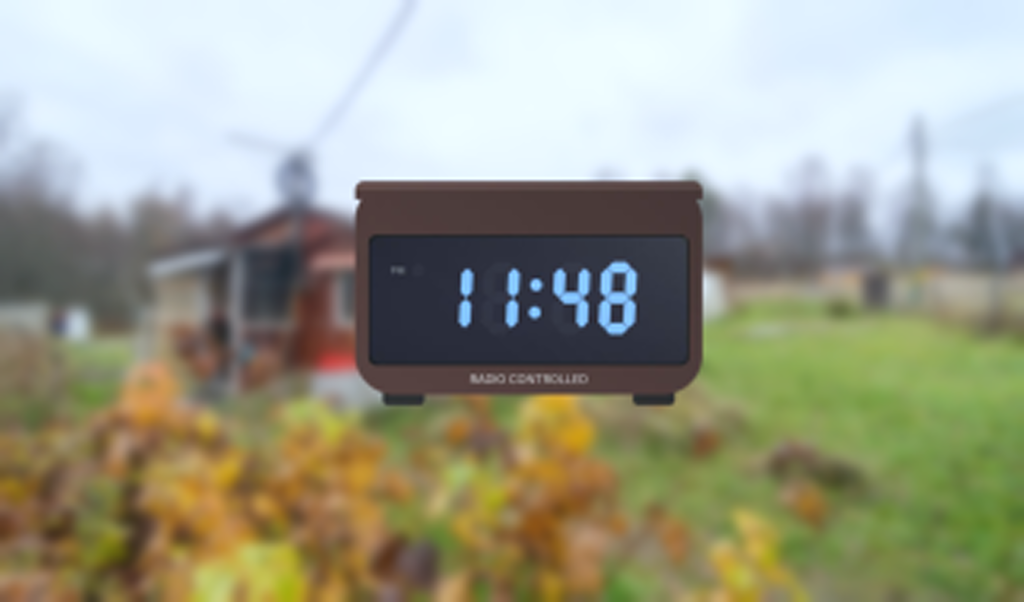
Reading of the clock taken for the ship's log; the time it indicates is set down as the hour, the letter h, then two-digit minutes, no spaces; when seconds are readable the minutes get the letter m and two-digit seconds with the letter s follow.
11h48
